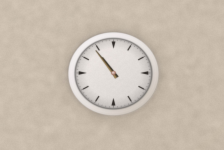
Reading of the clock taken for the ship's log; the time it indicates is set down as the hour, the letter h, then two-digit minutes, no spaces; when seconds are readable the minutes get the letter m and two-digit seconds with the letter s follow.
10h54
